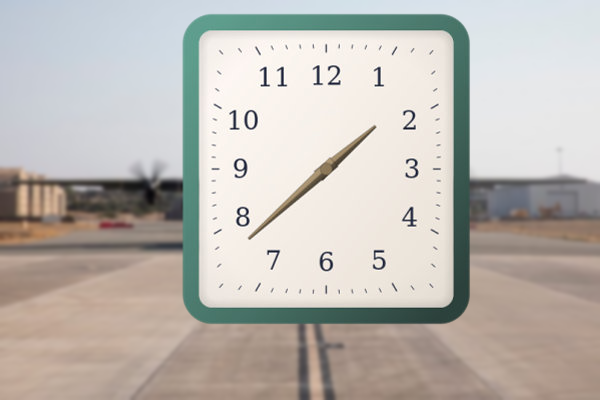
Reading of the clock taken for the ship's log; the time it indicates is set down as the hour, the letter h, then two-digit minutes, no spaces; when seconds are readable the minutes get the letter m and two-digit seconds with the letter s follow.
1h38
